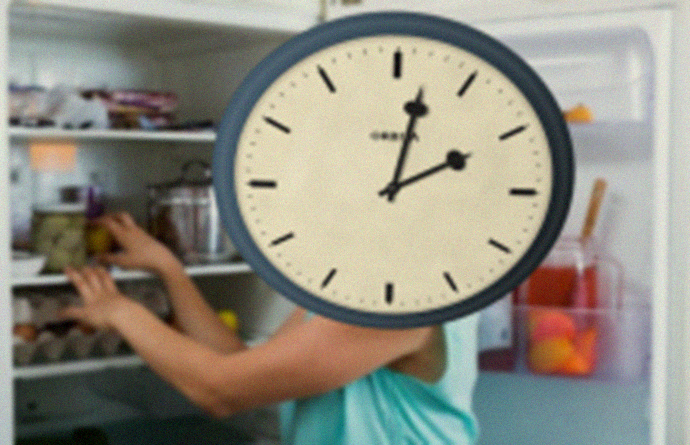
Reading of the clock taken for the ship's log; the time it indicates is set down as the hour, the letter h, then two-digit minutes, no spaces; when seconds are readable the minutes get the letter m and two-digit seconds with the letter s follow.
2h02
